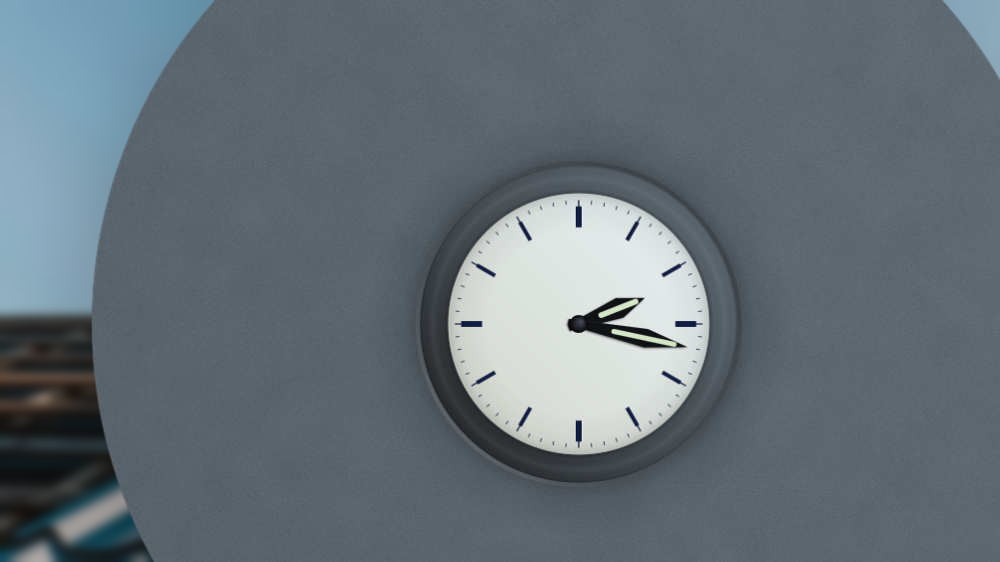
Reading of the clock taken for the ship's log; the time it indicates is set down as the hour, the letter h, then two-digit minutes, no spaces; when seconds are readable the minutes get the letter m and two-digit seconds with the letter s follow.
2h17
